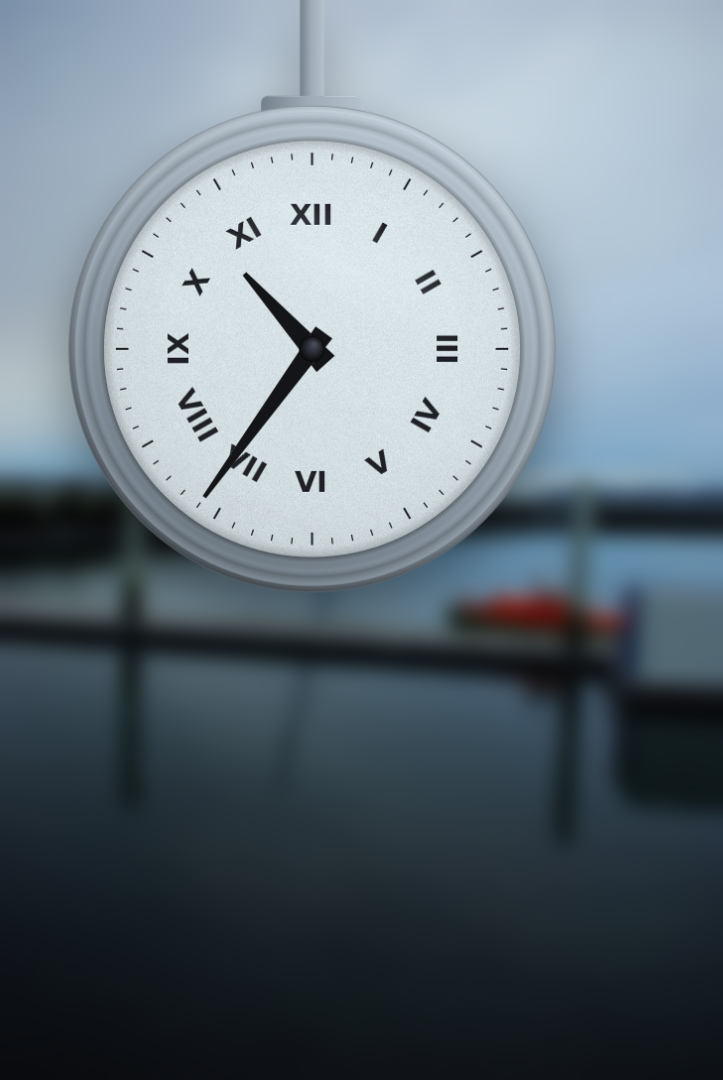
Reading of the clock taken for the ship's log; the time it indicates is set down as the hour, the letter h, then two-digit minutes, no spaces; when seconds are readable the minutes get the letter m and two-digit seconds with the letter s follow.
10h36
